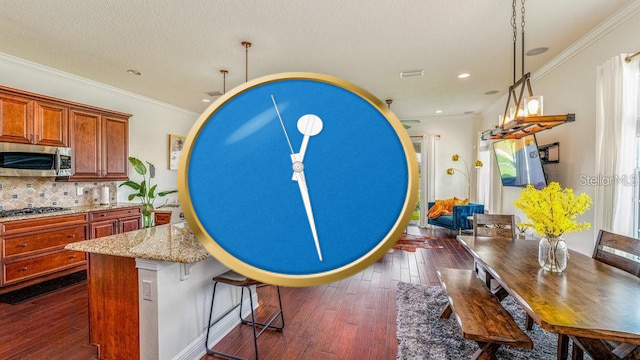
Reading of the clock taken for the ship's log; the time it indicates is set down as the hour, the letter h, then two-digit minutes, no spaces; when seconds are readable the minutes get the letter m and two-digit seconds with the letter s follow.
12h27m57s
